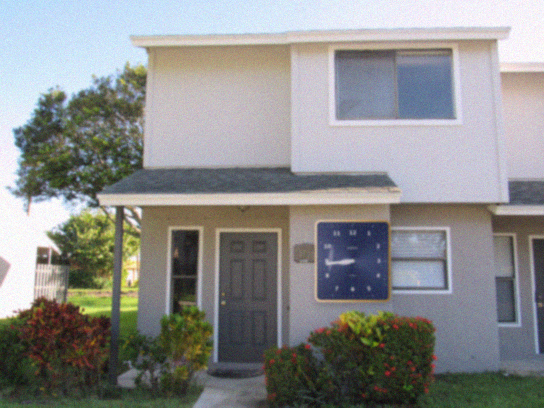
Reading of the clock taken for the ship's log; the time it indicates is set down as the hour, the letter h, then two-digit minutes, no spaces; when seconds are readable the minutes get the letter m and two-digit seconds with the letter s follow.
8h44
